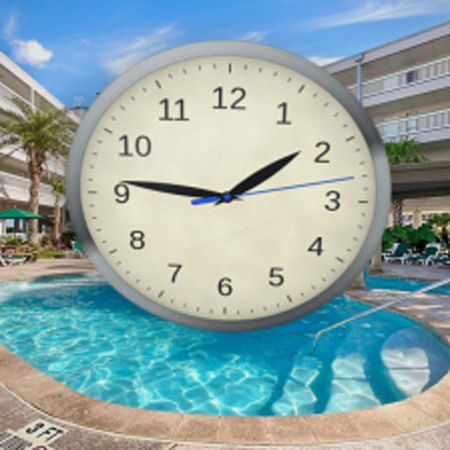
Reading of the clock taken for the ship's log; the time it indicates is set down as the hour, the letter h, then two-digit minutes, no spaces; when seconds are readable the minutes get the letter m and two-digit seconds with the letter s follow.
1h46m13s
